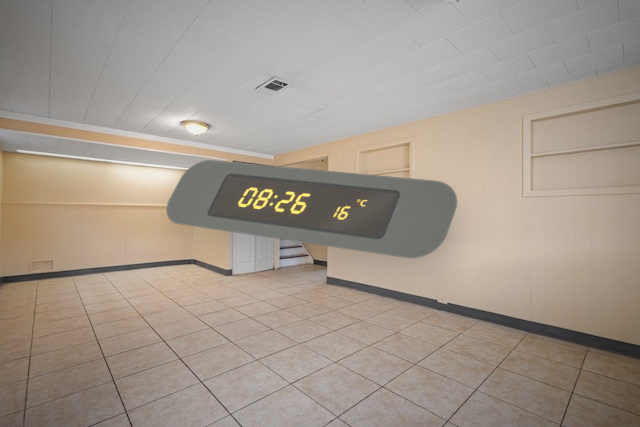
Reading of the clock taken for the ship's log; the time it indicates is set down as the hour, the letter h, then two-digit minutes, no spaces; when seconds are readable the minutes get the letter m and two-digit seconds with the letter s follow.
8h26
